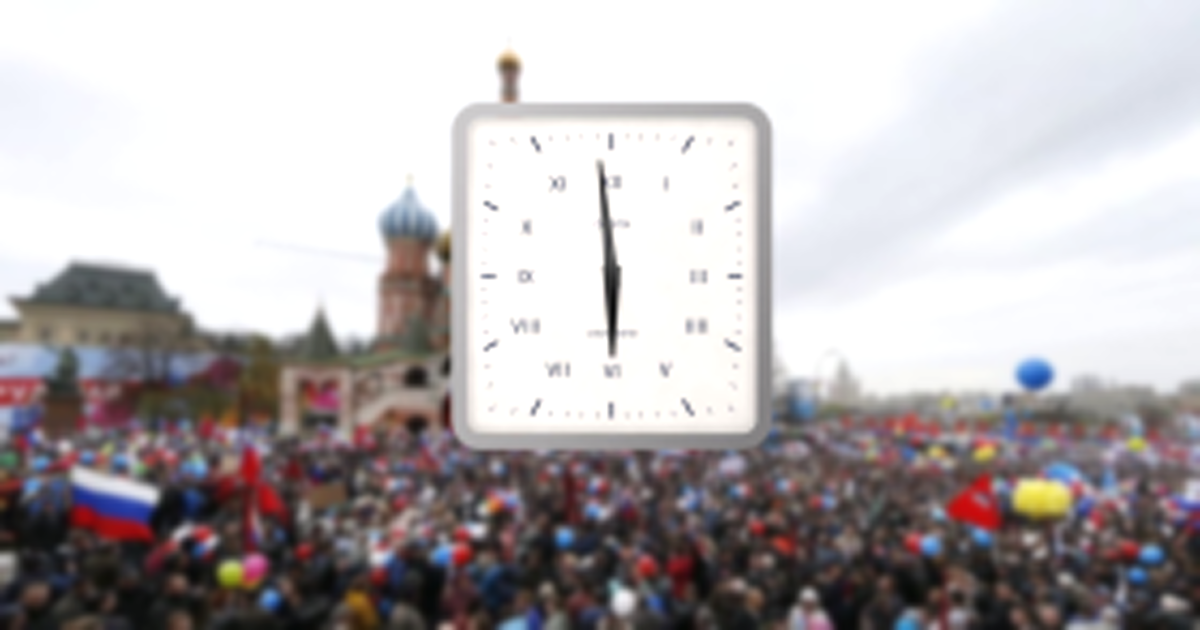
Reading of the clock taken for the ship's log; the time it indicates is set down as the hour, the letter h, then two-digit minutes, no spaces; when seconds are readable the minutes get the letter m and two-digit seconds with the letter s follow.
5h59
